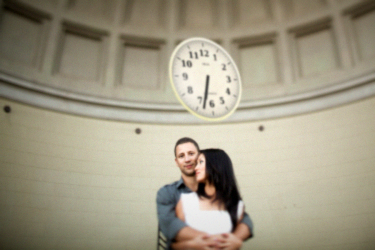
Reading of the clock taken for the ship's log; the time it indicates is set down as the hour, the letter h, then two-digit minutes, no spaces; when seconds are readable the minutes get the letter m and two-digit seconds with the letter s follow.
6h33
